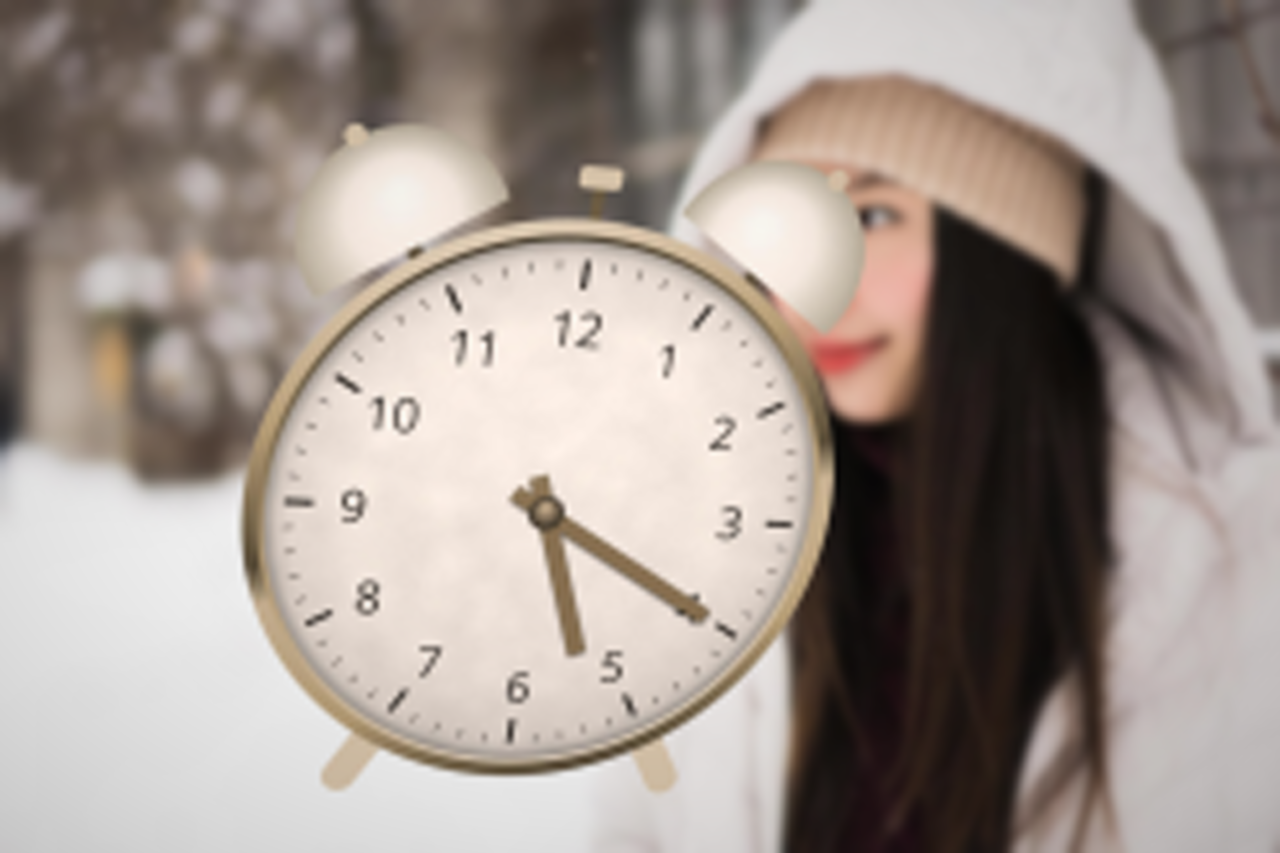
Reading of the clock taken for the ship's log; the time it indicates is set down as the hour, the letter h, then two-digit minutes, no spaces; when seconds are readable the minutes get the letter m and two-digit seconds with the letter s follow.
5h20
